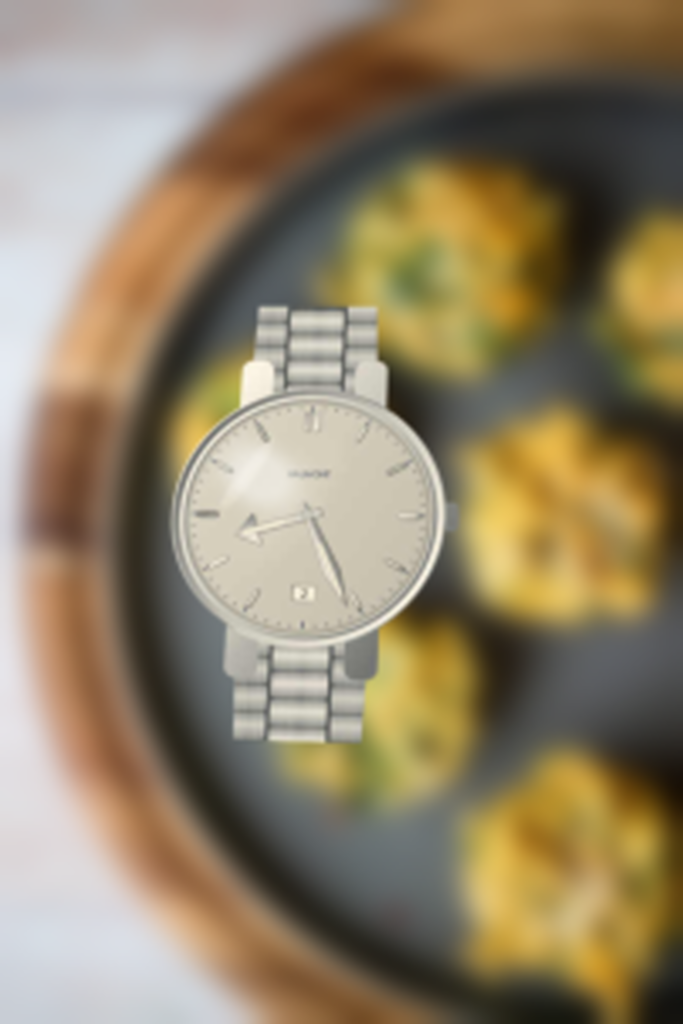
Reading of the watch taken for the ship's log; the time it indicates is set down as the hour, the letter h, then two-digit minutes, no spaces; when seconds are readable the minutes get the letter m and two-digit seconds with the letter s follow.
8h26
